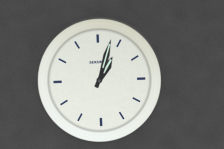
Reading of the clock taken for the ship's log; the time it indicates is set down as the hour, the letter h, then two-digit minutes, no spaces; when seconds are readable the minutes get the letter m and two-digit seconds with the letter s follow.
1h03
